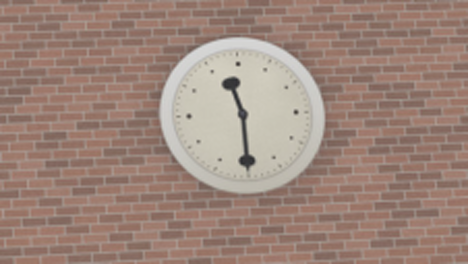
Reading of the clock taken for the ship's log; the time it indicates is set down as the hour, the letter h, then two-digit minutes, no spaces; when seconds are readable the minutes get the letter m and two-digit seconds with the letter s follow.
11h30
